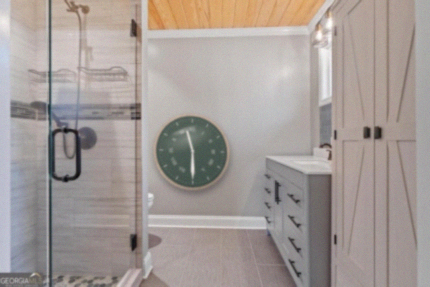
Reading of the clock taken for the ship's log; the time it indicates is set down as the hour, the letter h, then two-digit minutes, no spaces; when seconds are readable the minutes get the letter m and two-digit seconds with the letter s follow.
11h30
